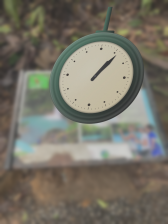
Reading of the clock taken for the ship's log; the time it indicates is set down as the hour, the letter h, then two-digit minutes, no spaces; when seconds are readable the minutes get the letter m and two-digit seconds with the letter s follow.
1h06
